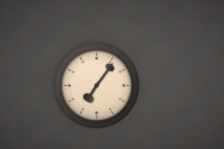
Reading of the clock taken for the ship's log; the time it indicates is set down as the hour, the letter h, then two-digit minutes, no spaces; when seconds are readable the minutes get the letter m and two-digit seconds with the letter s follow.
7h06
